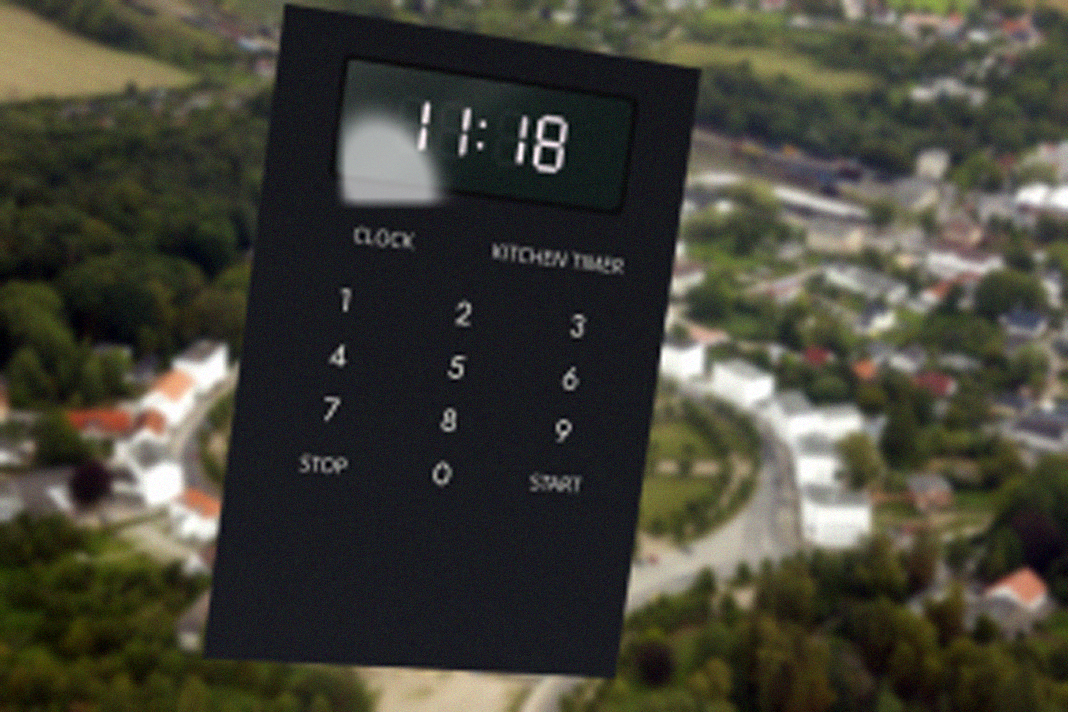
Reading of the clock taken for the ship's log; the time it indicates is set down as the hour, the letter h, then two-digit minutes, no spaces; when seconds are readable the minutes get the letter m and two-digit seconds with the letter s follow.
11h18
